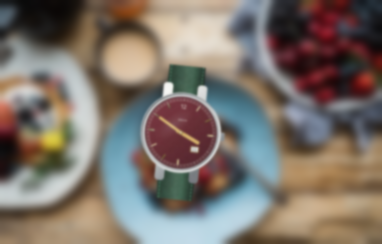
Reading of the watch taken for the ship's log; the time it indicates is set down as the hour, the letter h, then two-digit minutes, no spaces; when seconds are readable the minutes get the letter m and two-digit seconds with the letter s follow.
3h50
